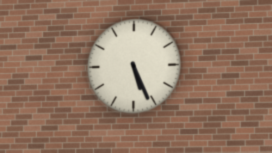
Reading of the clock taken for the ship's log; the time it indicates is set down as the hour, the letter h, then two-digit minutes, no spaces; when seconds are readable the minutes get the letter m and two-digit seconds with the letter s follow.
5h26
